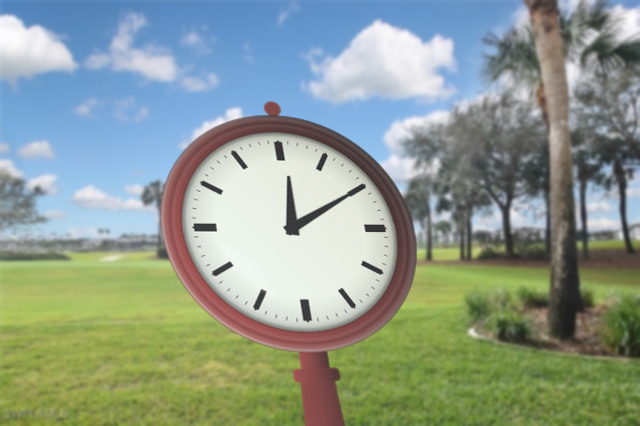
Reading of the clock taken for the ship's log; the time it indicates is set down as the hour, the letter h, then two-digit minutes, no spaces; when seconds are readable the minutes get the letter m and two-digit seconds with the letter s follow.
12h10
